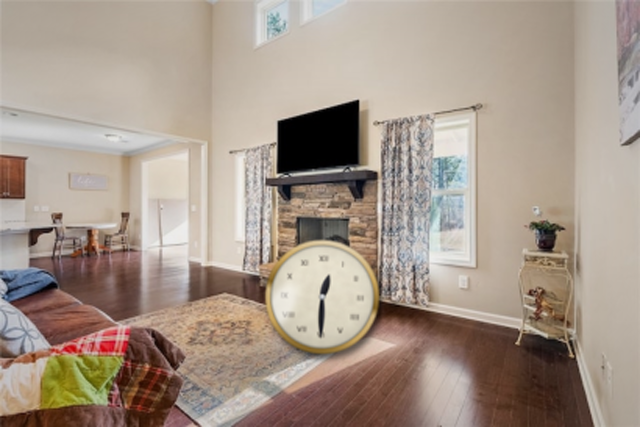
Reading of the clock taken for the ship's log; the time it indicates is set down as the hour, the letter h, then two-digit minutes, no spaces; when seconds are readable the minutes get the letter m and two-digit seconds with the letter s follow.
12h30
